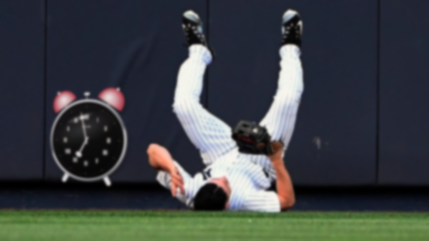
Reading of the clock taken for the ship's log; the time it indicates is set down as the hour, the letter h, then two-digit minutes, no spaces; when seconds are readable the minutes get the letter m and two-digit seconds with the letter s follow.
6h58
